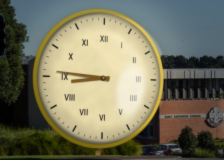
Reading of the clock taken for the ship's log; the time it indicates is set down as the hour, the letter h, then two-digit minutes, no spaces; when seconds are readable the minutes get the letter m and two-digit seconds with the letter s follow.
8h46
